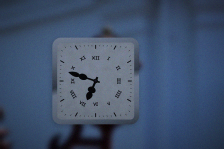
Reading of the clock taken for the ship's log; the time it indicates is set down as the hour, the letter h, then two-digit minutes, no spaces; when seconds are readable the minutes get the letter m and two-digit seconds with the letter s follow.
6h48
